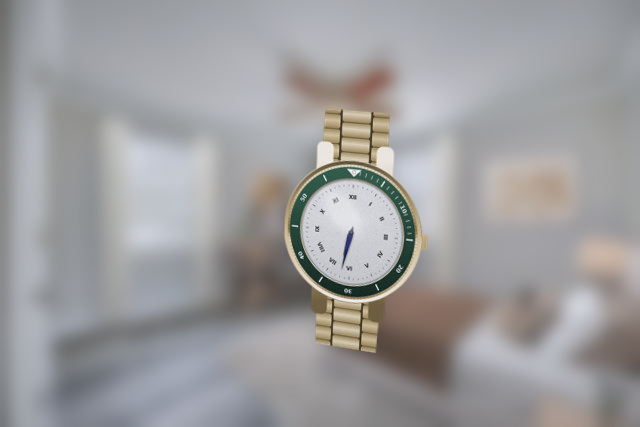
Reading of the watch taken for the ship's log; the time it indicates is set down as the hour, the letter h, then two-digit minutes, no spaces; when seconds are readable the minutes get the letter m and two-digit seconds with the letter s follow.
6h32
